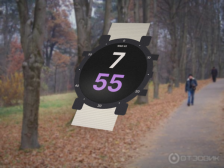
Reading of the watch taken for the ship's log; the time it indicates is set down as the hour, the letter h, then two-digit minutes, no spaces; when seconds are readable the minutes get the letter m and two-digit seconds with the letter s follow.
7h55
